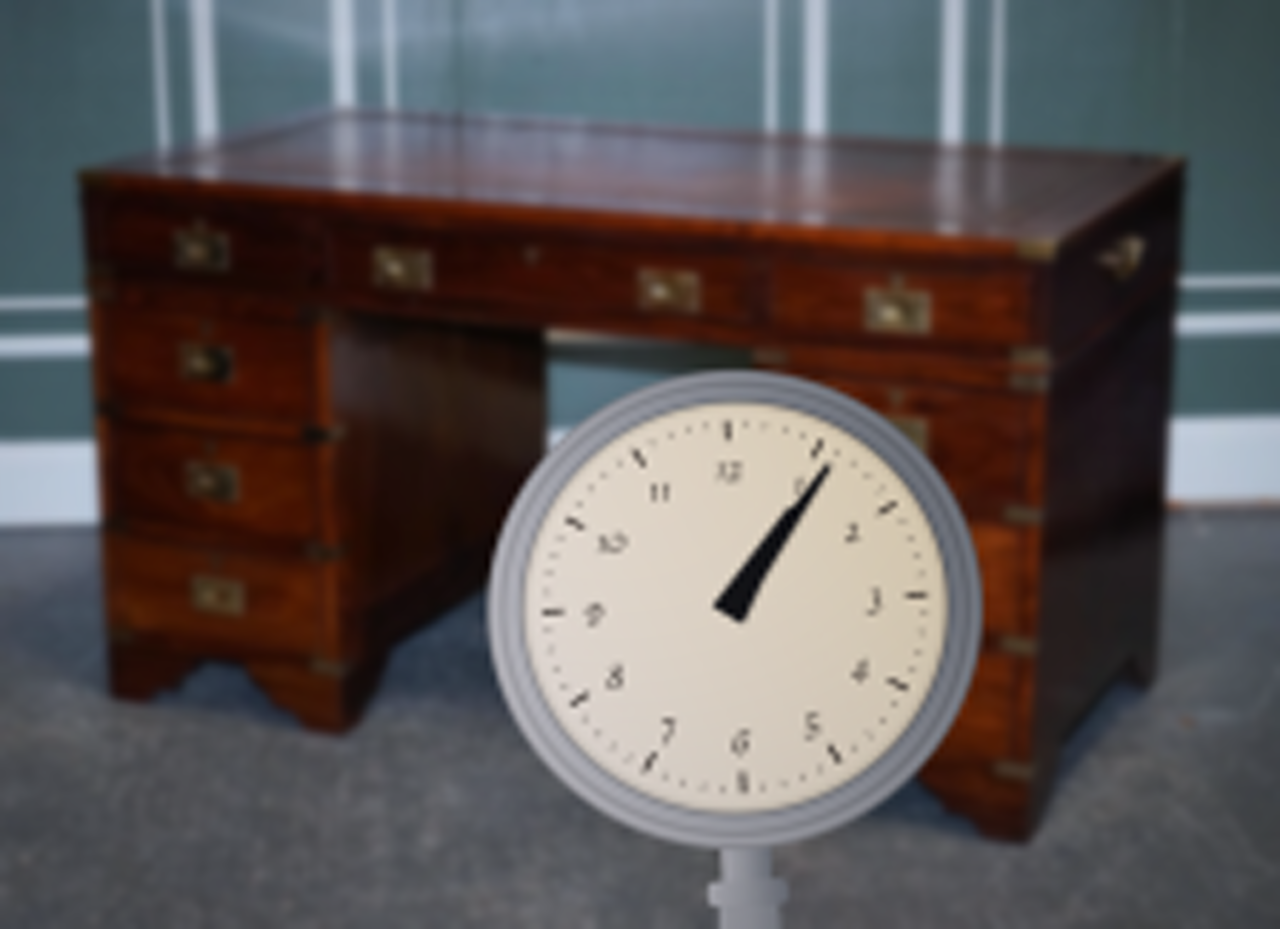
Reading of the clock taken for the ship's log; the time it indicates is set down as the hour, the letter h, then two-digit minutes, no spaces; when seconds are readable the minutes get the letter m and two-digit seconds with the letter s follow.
1h06
